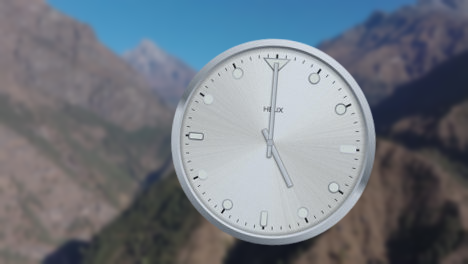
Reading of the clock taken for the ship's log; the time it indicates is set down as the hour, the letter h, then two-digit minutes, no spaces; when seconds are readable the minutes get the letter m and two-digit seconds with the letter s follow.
5h00
